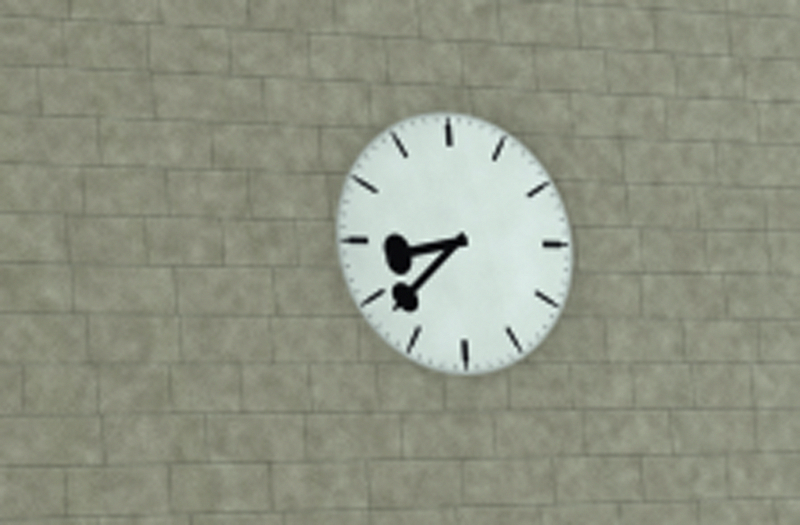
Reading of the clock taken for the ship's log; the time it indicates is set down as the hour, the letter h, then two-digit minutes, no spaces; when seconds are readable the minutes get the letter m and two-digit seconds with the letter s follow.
8h38
